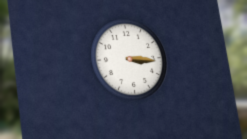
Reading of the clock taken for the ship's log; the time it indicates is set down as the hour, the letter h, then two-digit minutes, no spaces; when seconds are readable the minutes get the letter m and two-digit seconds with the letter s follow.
3h16
